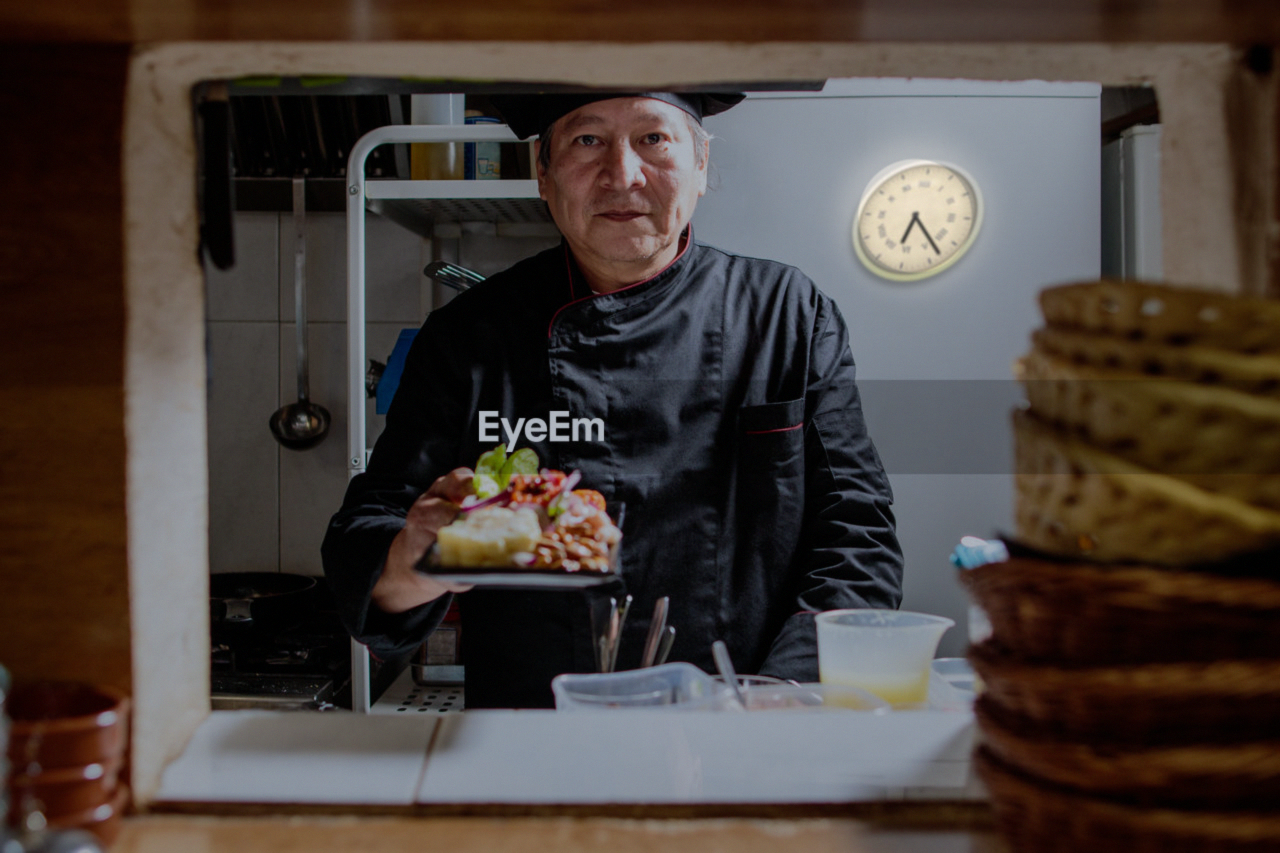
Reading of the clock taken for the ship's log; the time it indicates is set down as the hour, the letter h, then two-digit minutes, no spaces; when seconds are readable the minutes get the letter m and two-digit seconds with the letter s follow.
6h23
